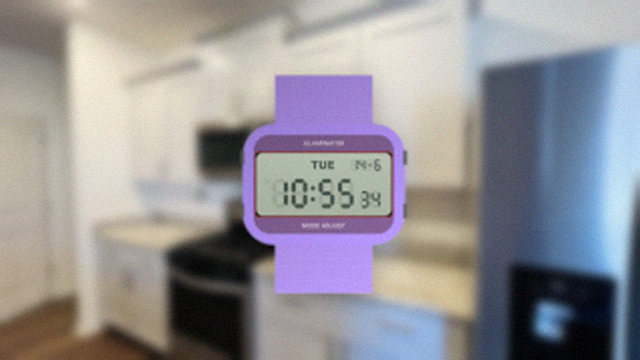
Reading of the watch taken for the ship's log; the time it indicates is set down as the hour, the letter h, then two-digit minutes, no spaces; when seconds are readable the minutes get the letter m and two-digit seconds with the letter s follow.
10h55m34s
